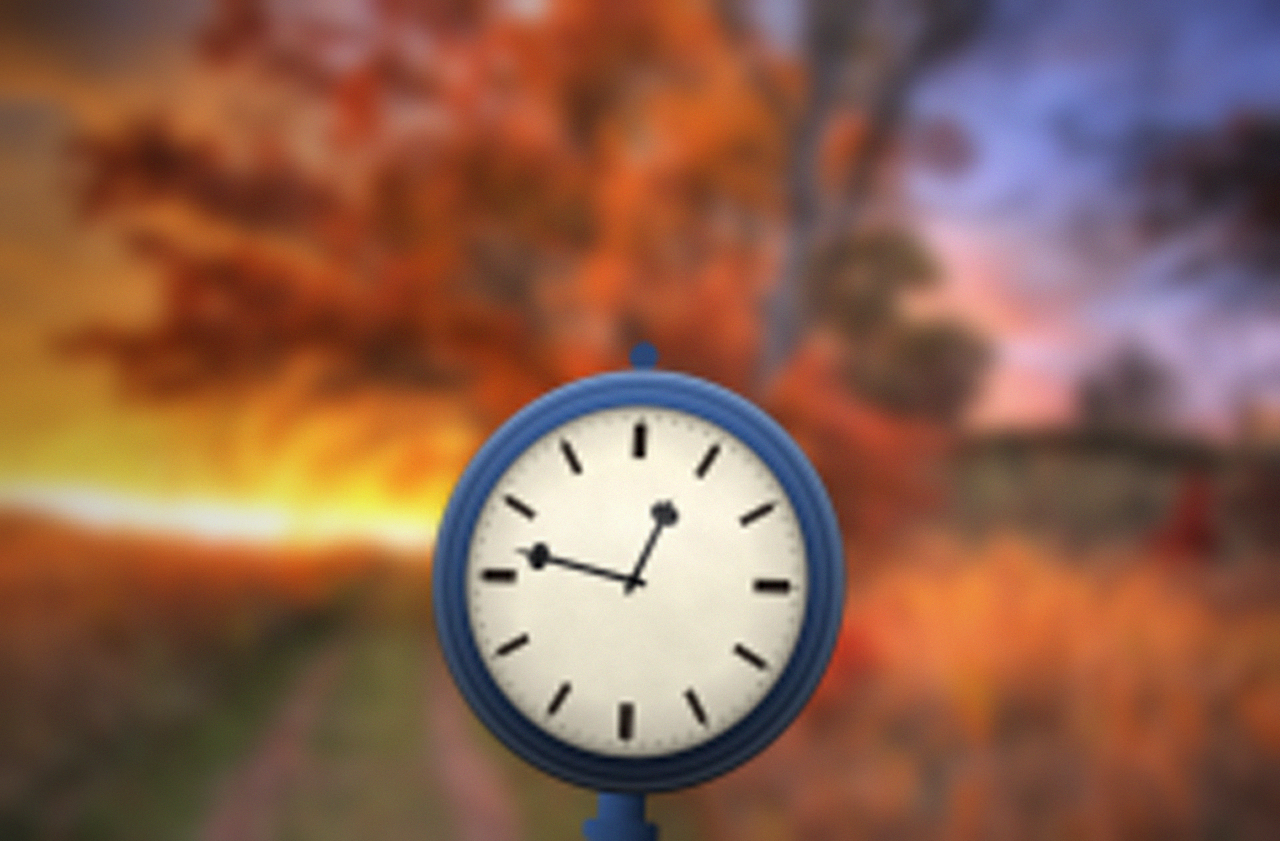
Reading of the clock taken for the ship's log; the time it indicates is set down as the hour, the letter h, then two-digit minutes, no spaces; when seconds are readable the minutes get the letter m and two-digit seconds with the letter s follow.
12h47
